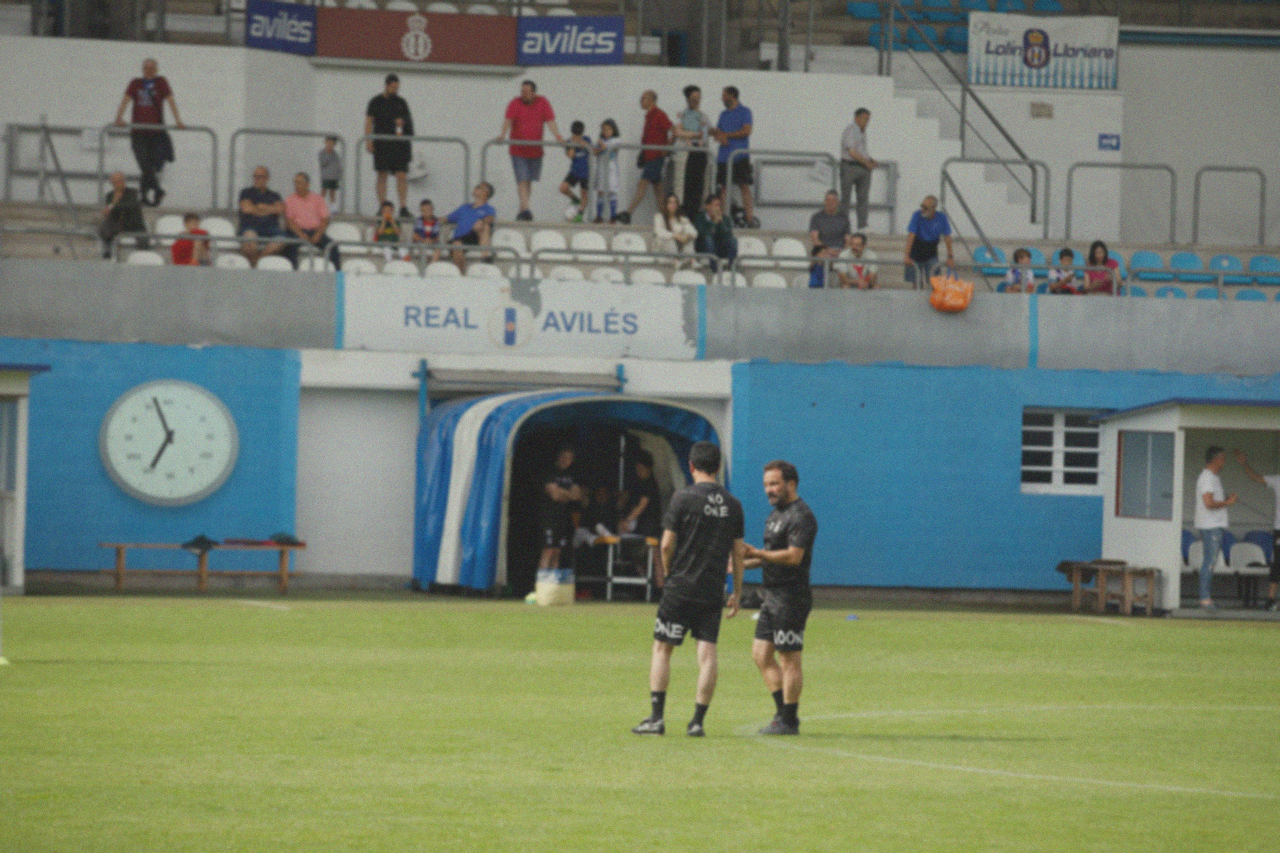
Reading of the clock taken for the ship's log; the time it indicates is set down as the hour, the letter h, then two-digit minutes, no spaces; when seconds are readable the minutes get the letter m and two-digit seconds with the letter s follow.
6h57
